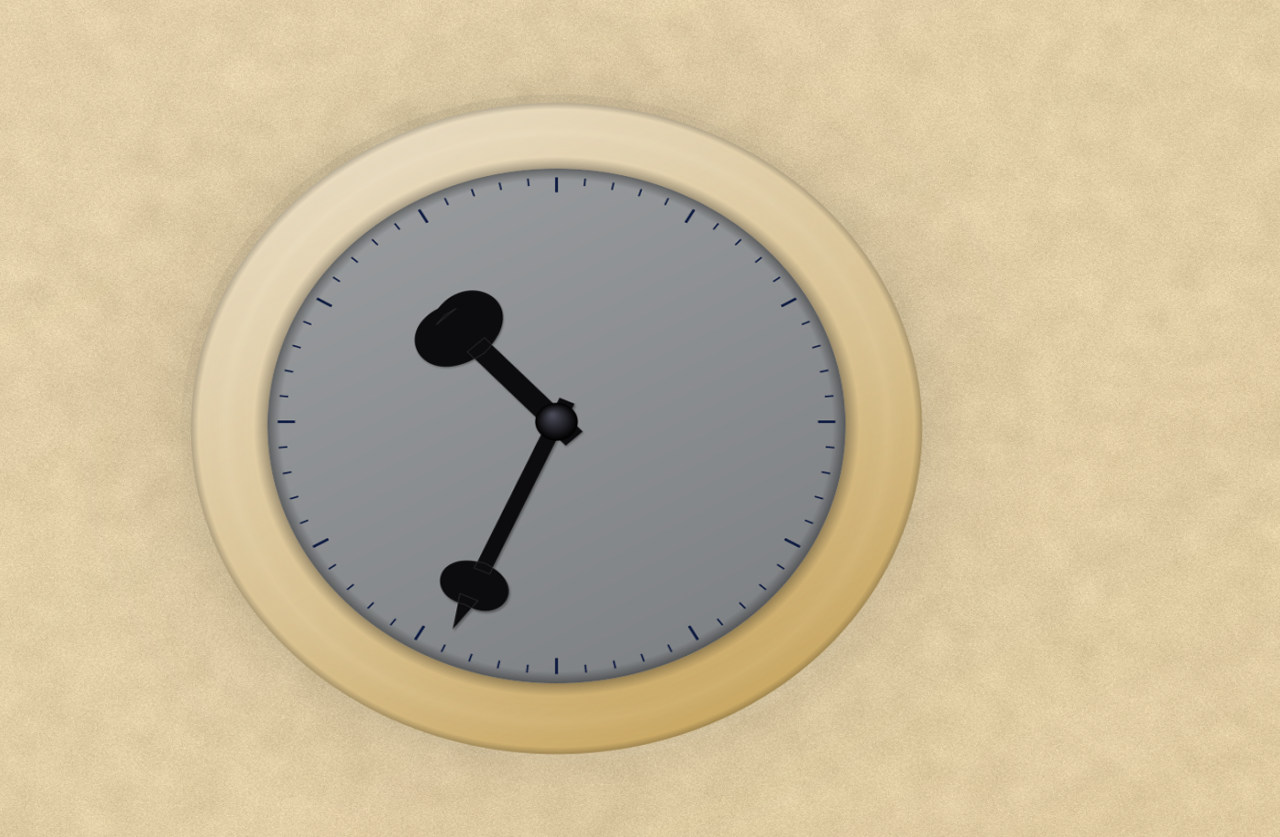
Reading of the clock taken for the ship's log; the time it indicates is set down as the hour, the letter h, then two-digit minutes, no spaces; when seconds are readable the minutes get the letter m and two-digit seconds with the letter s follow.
10h34
